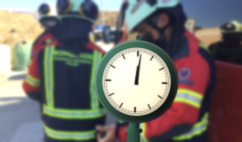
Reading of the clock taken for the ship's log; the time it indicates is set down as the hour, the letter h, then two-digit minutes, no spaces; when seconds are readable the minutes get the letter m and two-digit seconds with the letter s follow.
12h01
